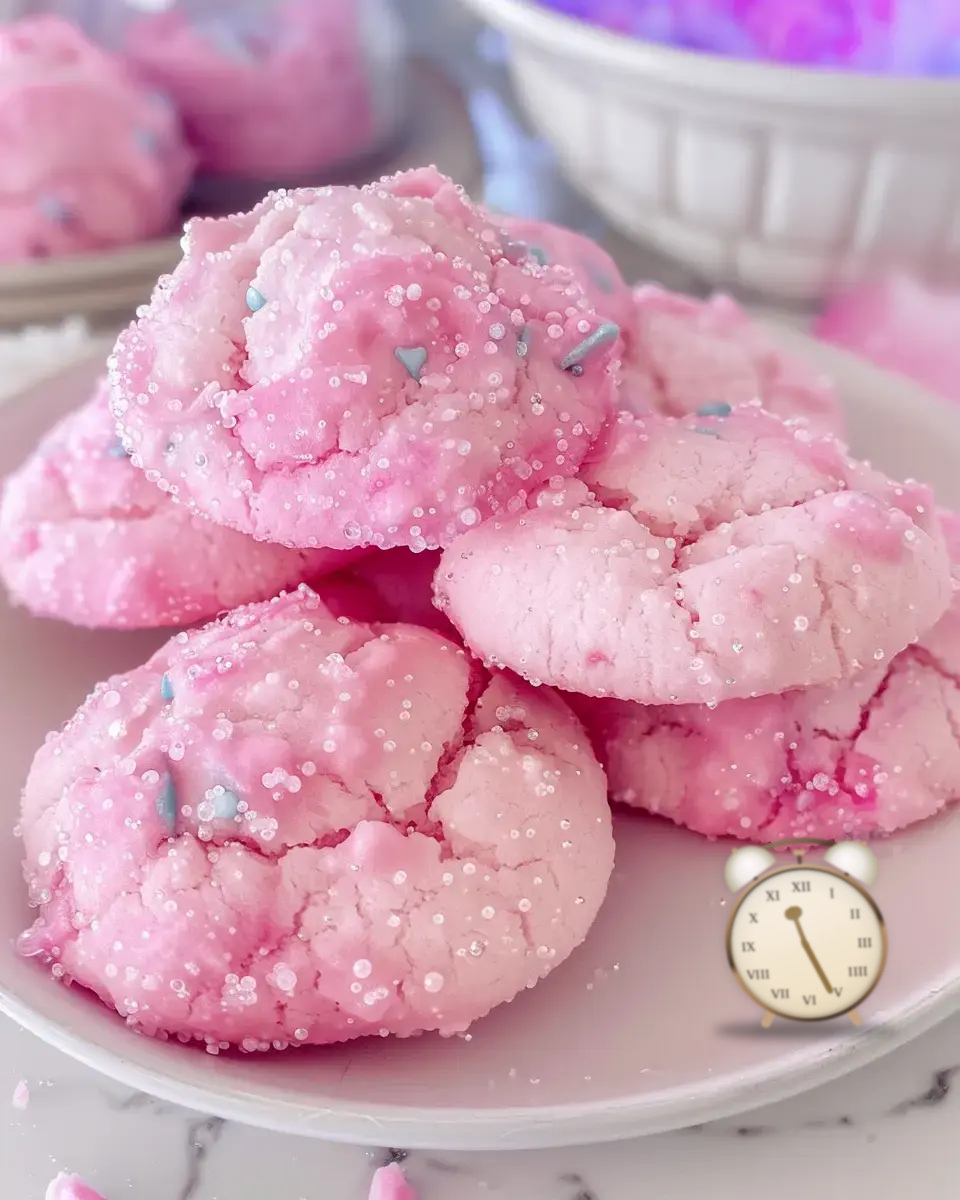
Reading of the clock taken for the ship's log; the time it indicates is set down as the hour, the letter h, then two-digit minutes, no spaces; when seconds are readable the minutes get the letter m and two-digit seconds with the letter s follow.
11h26
